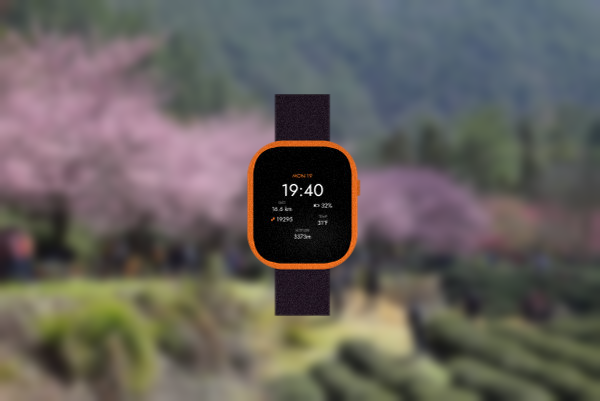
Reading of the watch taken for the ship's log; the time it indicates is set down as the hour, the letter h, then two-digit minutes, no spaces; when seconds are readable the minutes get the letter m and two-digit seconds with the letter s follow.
19h40
